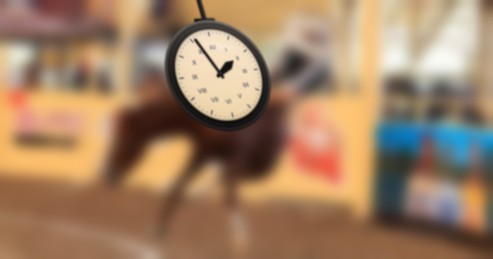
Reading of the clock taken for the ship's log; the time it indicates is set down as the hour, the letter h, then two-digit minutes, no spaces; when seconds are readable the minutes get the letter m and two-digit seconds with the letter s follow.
1h56
